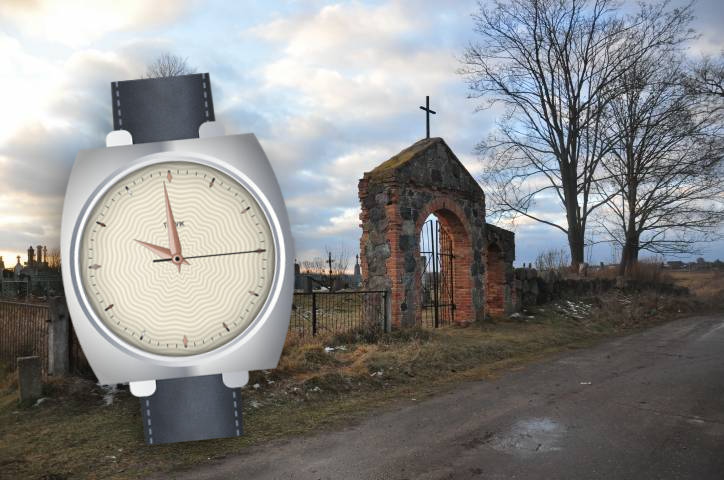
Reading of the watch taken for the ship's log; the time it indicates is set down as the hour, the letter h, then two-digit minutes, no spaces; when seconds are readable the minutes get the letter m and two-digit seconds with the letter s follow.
9h59m15s
